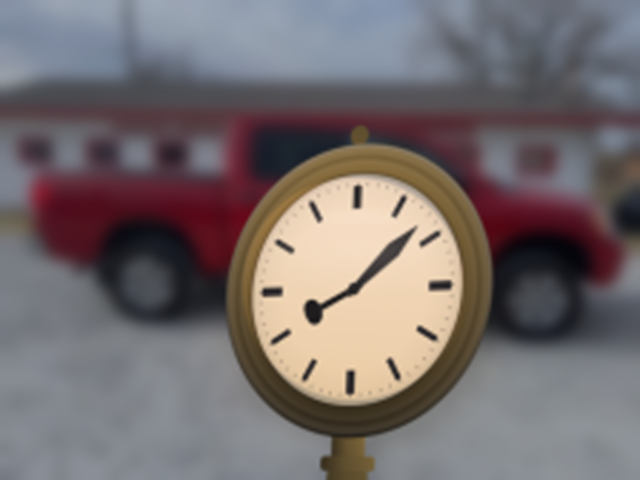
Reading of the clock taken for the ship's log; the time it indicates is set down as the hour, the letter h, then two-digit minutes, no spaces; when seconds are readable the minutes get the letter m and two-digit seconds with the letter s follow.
8h08
